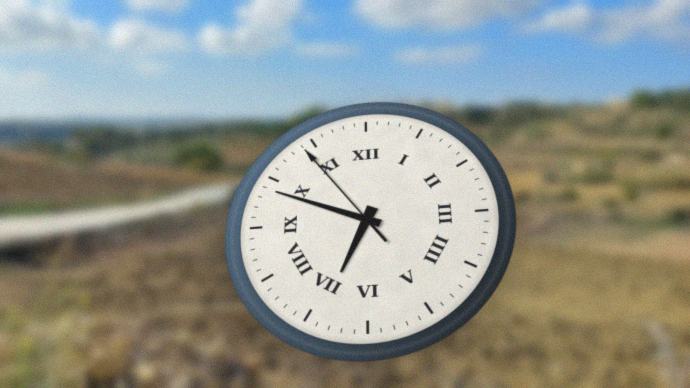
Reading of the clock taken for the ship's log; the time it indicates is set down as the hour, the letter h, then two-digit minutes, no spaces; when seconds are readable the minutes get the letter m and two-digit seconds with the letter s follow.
6h48m54s
